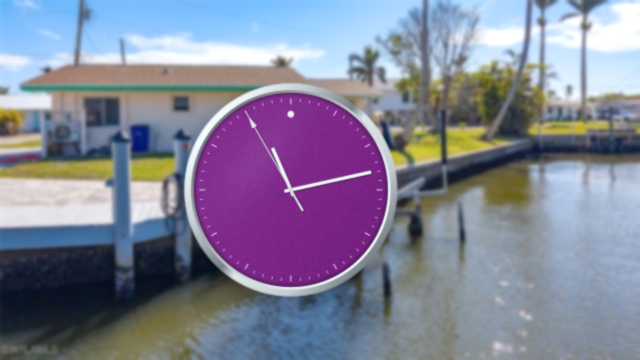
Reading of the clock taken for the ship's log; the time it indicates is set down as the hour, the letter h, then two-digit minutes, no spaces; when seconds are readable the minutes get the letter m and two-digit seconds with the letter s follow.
11h12m55s
